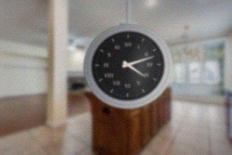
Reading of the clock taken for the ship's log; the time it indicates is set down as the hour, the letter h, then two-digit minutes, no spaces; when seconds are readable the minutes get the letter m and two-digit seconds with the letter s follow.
4h12
